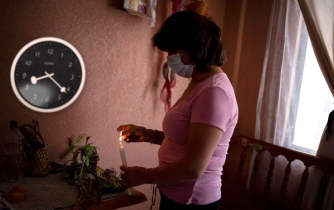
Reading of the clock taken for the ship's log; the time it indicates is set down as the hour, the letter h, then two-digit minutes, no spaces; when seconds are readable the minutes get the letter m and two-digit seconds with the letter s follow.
8h22
